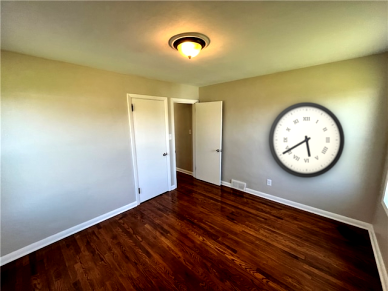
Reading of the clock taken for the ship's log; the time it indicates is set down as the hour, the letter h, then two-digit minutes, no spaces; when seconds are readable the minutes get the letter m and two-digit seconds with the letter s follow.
5h40
